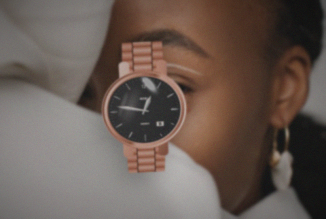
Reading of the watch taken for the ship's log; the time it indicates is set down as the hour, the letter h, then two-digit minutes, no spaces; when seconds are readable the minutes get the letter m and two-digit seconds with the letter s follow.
12h47
